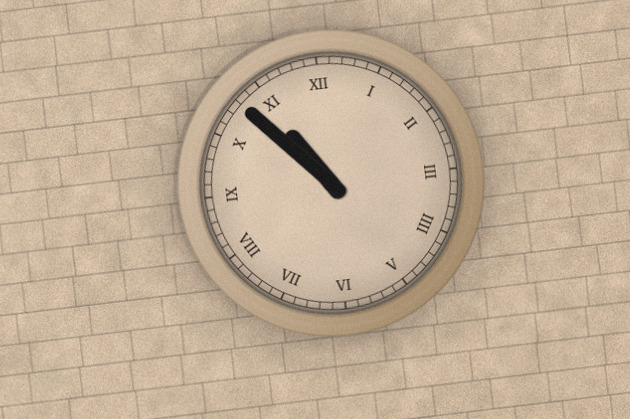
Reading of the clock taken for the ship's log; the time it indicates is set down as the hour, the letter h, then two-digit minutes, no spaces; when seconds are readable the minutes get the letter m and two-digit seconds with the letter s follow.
10h53
